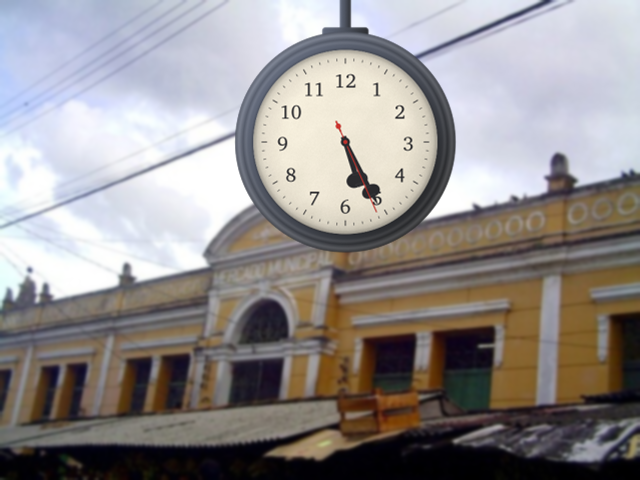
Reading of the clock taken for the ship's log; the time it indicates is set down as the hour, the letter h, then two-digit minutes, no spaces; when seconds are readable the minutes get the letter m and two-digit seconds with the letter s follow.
5h25m26s
